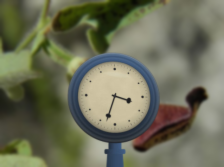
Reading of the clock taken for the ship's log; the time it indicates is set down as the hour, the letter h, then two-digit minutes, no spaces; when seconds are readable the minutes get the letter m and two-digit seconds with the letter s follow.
3h33
